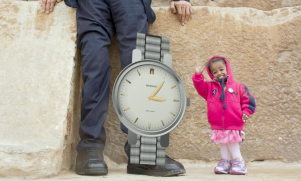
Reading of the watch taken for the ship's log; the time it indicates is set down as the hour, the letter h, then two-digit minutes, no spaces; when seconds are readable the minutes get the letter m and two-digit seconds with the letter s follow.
3h06
